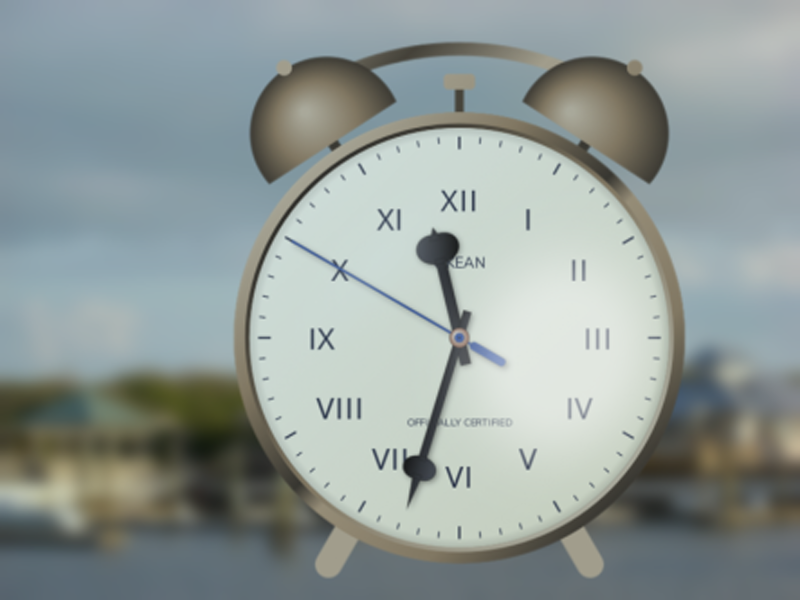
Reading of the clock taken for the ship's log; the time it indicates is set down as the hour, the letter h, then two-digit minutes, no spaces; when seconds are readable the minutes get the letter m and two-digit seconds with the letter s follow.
11h32m50s
